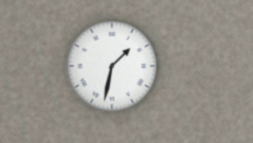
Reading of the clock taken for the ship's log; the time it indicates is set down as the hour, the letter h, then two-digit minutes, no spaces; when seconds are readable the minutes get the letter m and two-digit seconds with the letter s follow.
1h32
